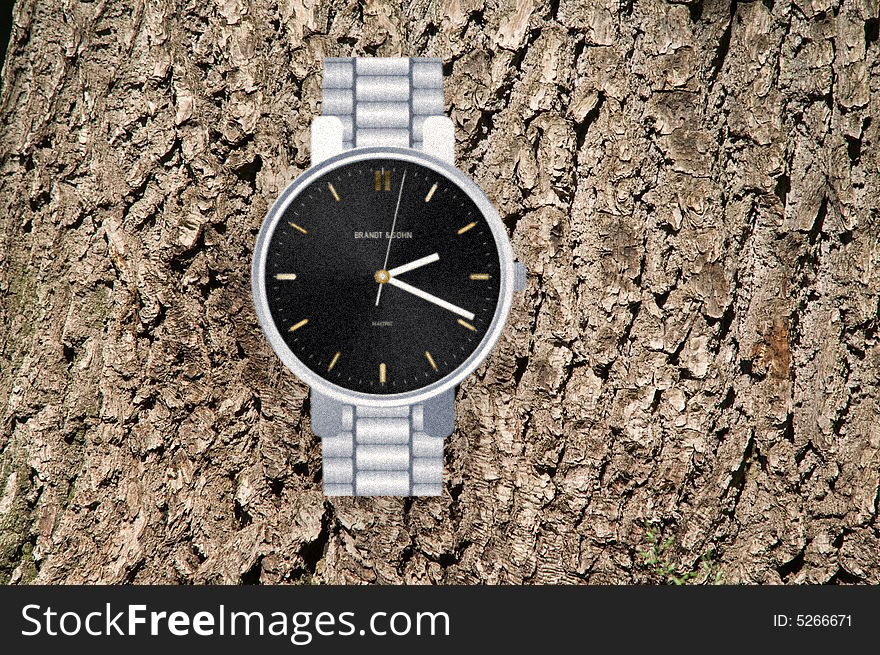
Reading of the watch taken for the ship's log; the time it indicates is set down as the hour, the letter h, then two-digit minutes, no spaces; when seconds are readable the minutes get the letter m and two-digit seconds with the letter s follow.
2h19m02s
